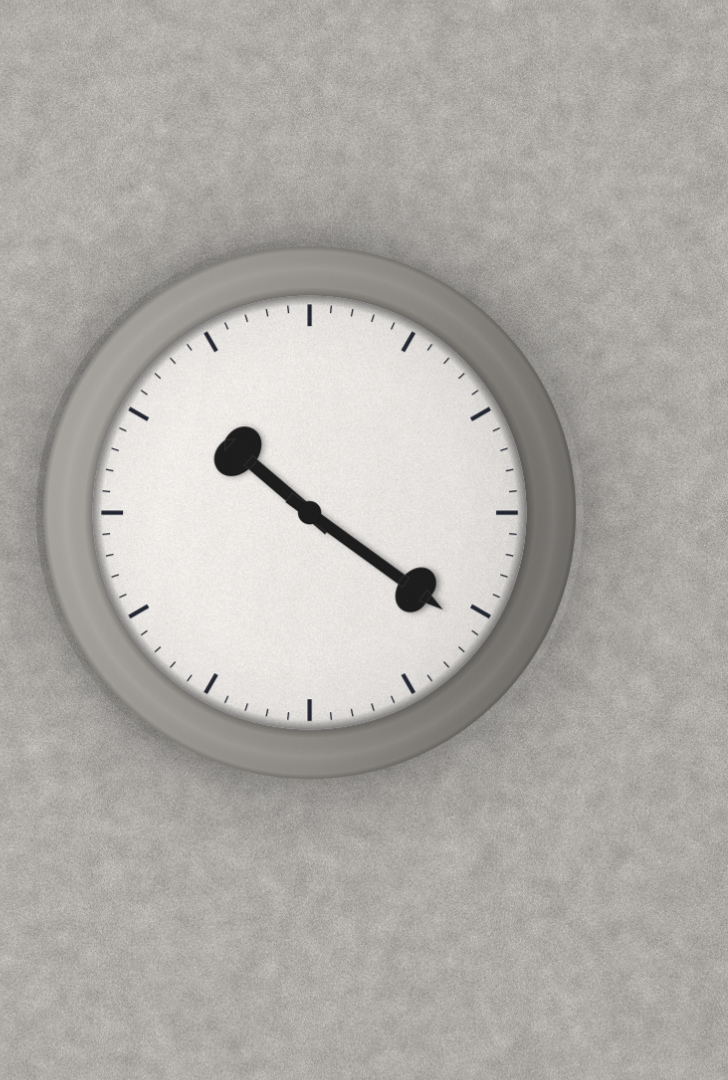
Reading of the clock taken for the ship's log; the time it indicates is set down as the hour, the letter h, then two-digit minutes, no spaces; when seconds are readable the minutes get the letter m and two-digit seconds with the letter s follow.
10h21
